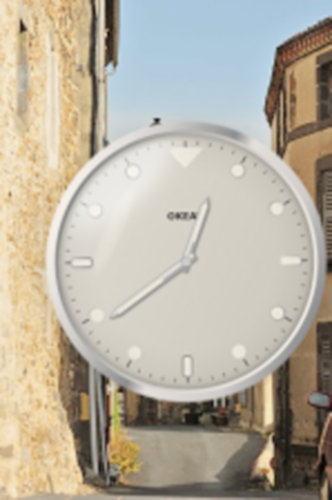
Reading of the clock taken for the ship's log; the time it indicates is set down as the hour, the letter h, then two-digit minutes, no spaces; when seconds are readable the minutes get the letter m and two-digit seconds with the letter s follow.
12h39
